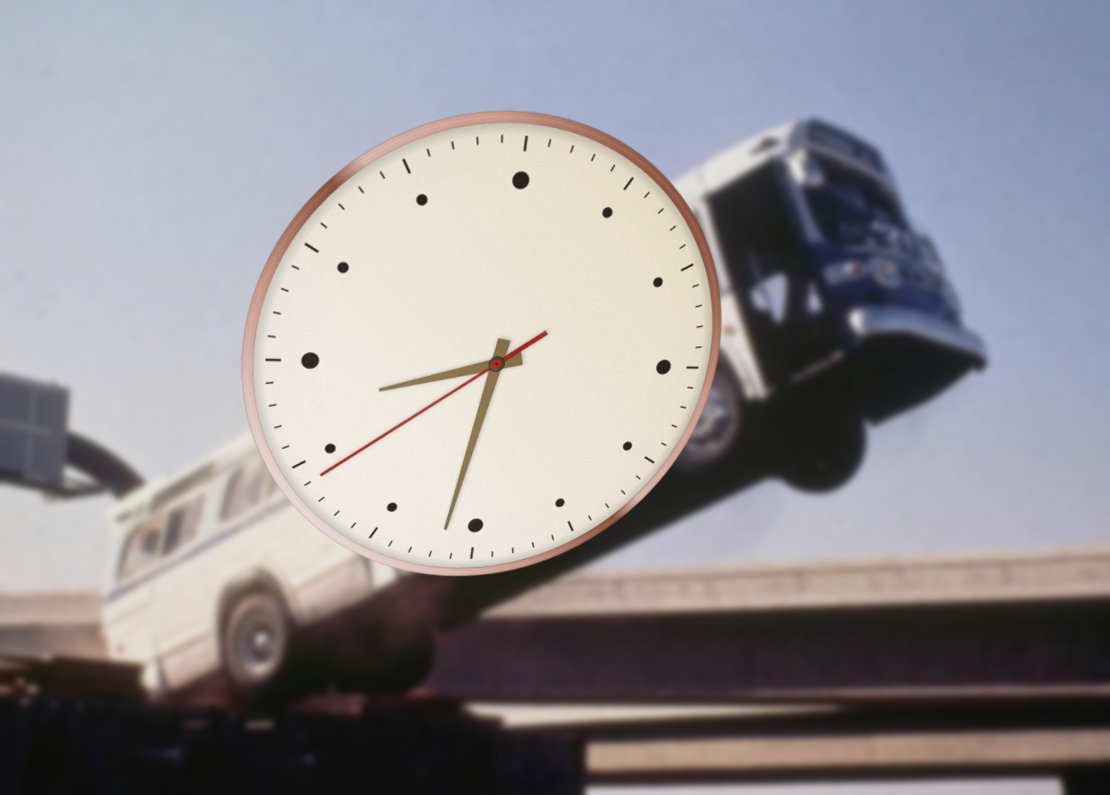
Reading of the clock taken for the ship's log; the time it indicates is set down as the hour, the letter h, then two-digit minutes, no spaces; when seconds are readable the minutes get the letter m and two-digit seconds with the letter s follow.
8h31m39s
